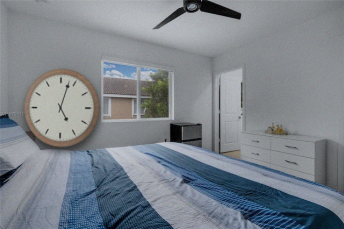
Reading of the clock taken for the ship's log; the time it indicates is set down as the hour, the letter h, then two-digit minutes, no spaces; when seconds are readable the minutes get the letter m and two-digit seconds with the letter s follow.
5h03
